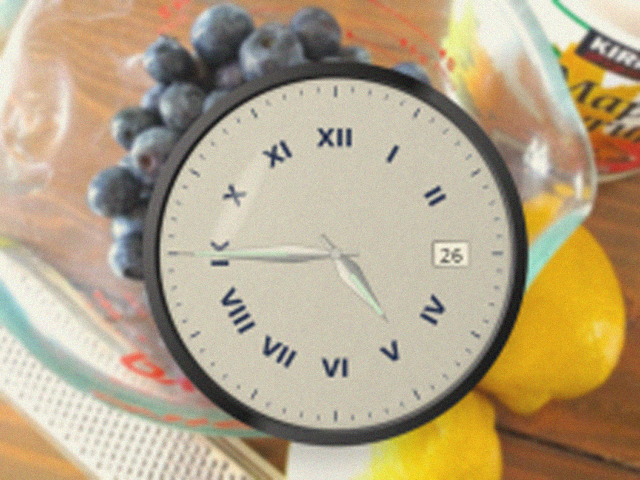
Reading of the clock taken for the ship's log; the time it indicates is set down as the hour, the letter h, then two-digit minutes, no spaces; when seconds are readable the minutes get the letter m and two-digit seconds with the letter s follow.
4h45
